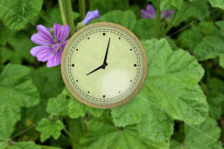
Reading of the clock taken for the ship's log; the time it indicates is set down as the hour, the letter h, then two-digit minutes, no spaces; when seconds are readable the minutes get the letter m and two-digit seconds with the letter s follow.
8h02
